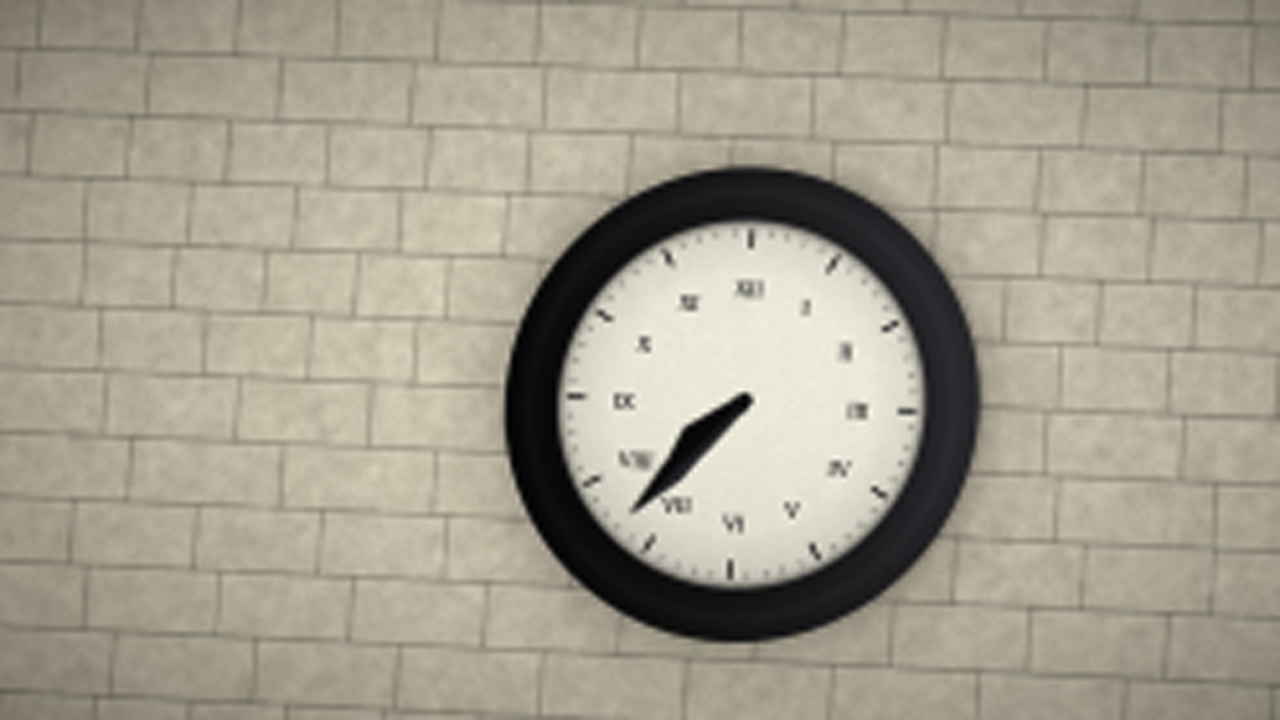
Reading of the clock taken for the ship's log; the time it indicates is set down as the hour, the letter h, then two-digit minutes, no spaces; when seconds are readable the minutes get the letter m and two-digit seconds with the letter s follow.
7h37
